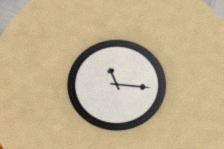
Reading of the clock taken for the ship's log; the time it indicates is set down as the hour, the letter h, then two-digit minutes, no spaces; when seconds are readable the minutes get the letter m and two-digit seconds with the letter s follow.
11h16
